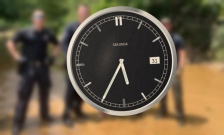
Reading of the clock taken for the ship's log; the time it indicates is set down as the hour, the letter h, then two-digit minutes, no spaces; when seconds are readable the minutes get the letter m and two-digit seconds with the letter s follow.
5h35
